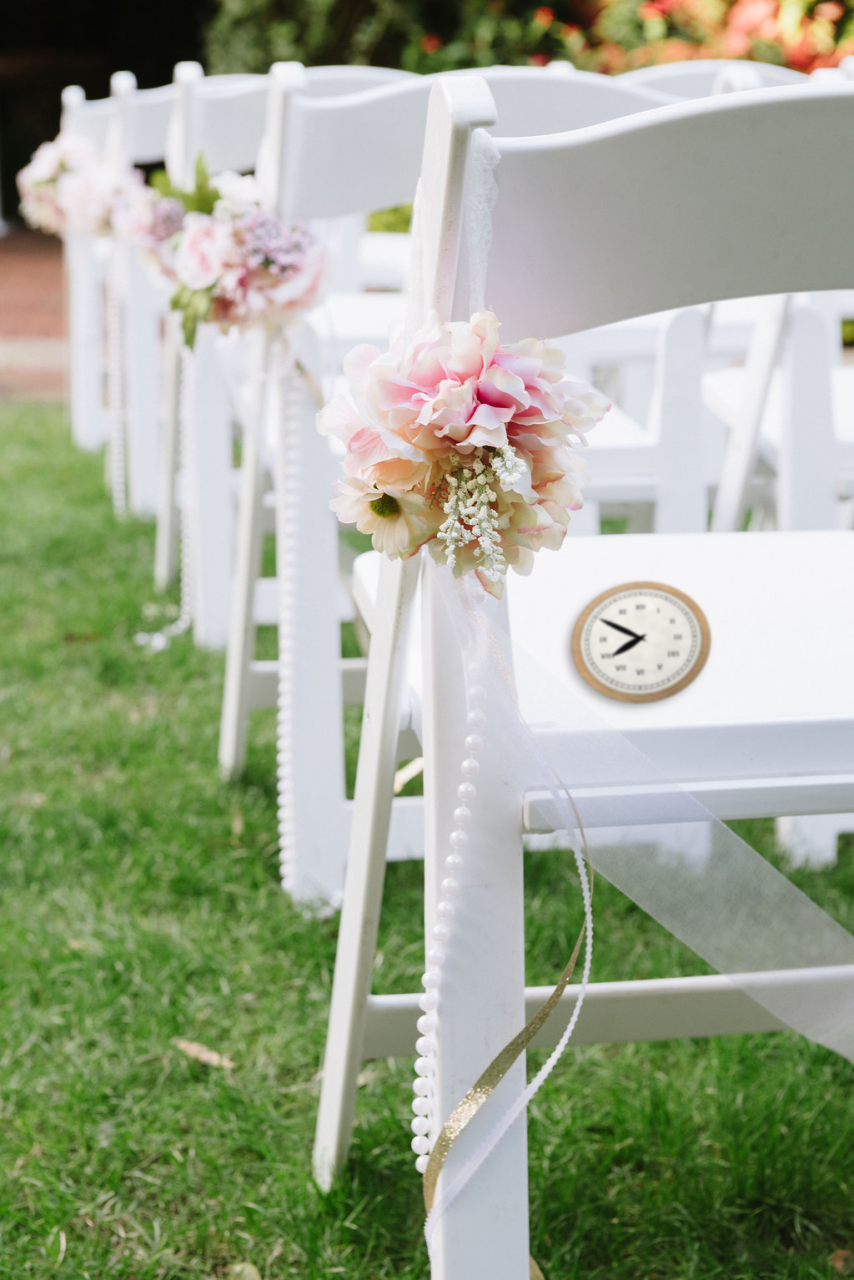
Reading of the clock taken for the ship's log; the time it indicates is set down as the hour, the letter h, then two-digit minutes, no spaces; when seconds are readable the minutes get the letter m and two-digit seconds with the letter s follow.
7h50
